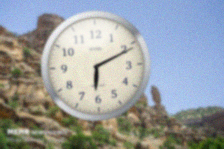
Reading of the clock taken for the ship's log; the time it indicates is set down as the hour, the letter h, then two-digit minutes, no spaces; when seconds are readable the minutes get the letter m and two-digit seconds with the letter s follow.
6h11
